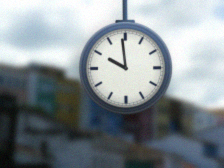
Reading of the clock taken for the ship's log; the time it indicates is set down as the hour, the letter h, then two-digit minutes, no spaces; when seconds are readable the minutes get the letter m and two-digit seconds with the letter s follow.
9h59
